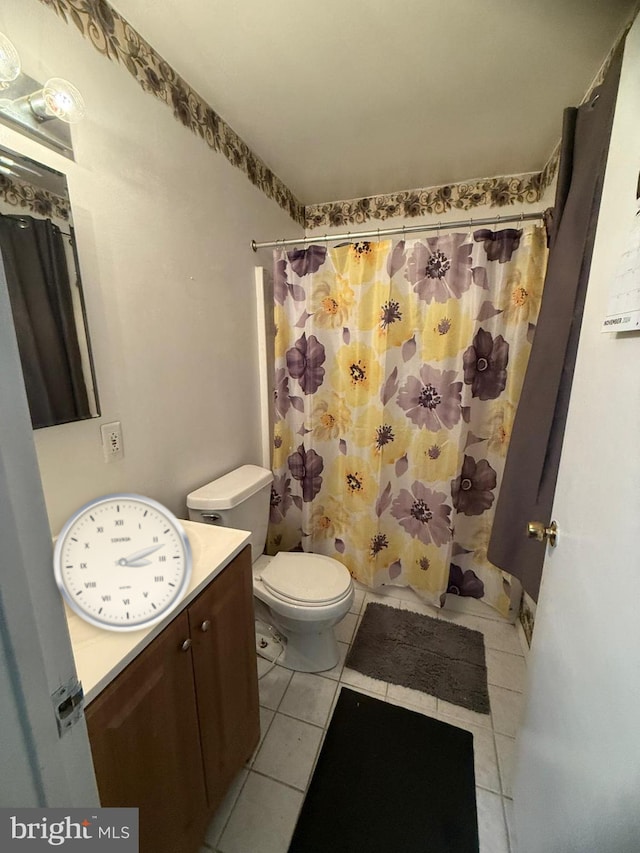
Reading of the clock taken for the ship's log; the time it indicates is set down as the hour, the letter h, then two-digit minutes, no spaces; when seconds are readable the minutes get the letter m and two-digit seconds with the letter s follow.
3h12
